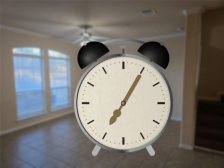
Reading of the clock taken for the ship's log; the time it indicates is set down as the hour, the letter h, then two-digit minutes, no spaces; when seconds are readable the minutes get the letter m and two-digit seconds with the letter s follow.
7h05
